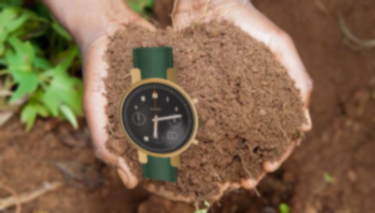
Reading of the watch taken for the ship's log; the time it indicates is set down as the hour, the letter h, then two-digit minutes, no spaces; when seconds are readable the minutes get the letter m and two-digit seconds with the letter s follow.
6h13
